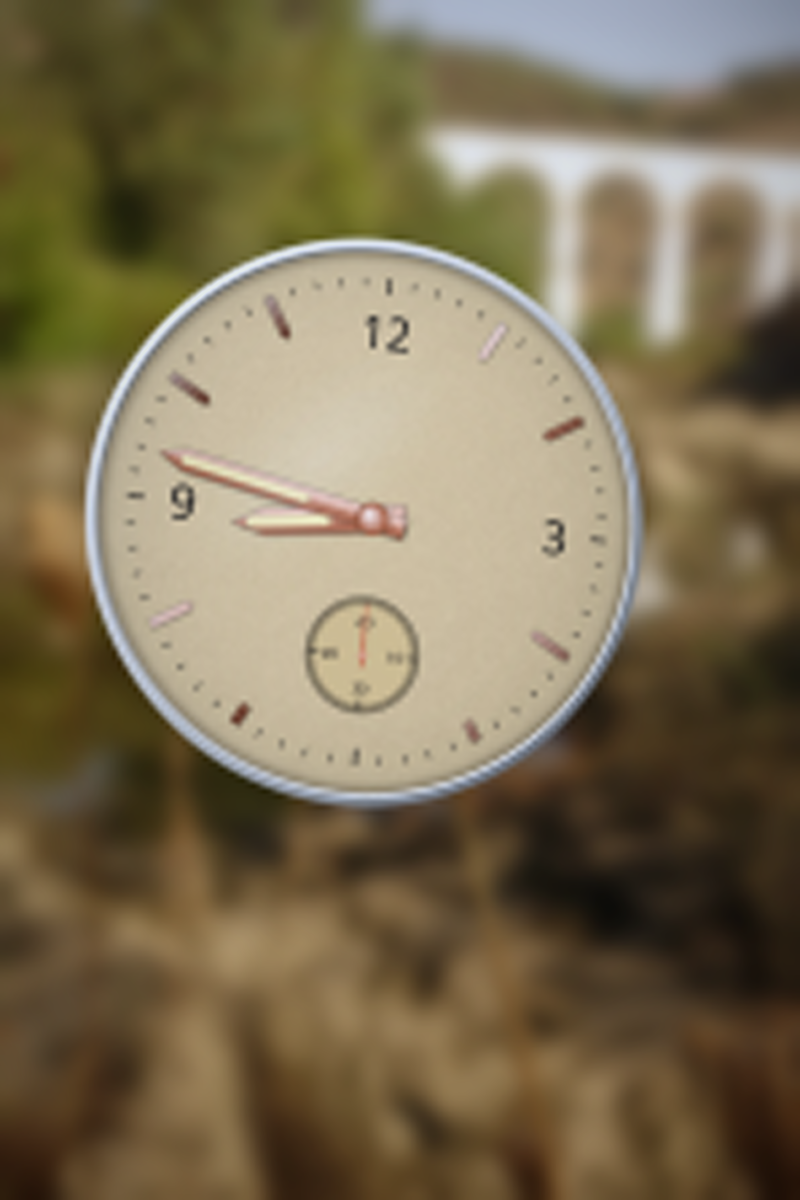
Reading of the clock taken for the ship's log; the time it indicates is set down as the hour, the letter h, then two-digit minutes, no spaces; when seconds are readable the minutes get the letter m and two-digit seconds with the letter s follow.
8h47
